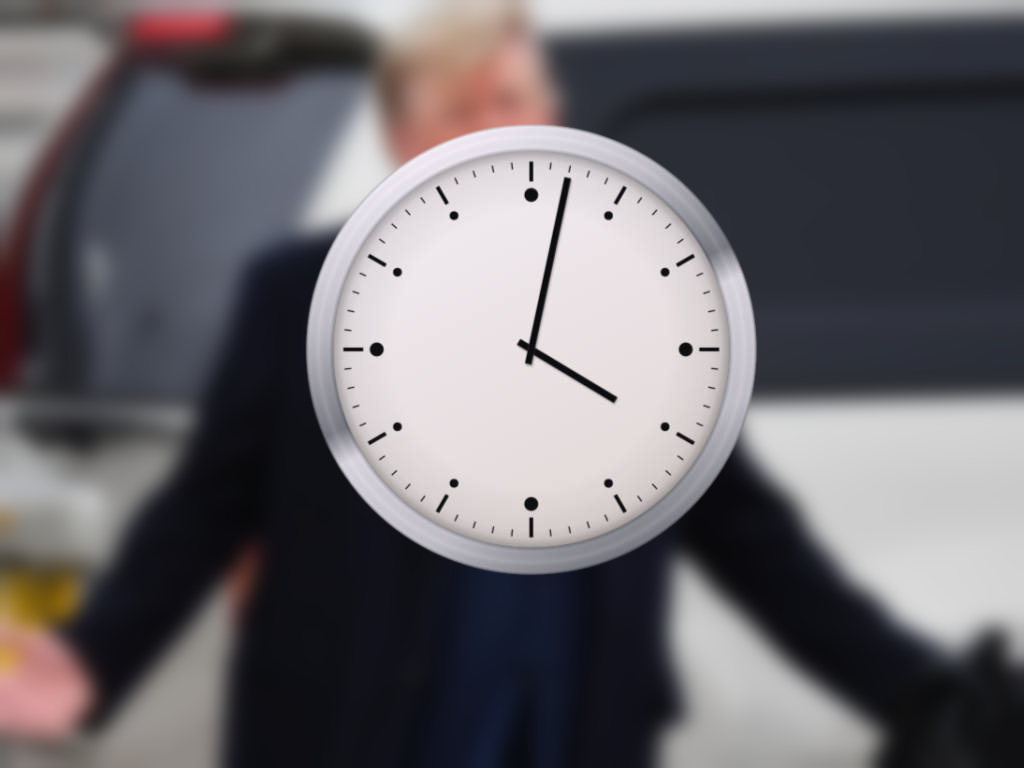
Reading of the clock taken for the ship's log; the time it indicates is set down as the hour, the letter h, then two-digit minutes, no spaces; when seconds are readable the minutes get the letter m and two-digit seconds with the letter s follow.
4h02
